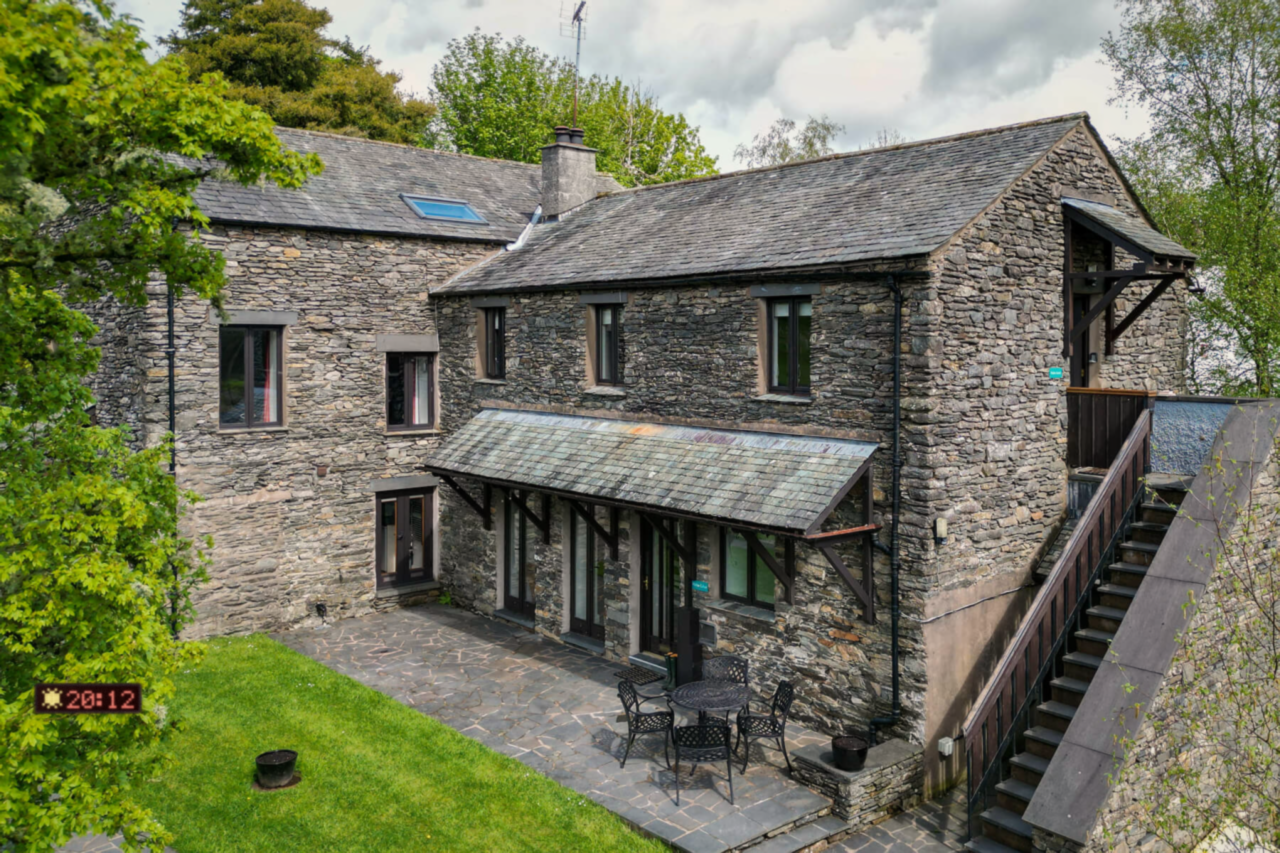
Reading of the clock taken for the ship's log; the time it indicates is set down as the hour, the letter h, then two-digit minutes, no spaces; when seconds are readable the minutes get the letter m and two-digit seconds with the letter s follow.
20h12
